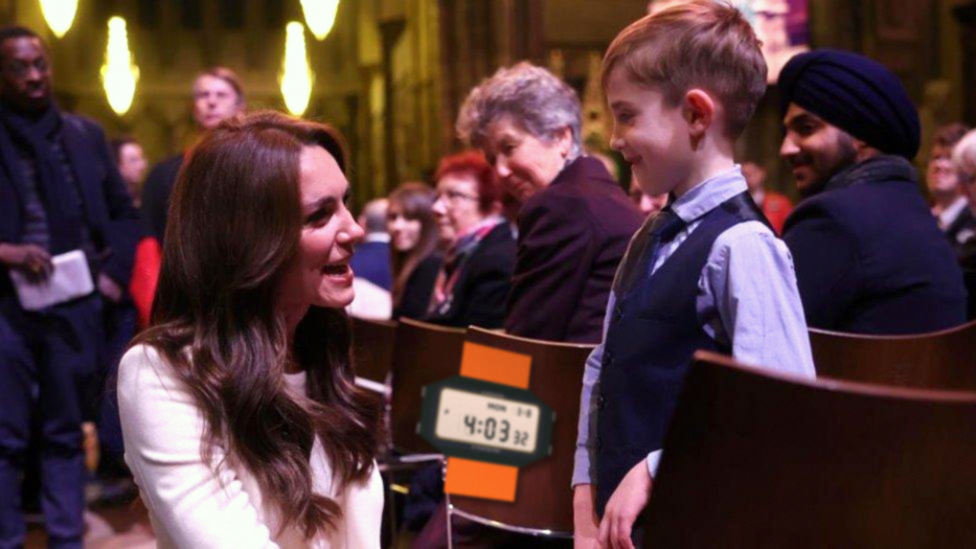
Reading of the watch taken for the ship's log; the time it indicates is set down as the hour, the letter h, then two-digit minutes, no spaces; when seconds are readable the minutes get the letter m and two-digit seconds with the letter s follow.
4h03
